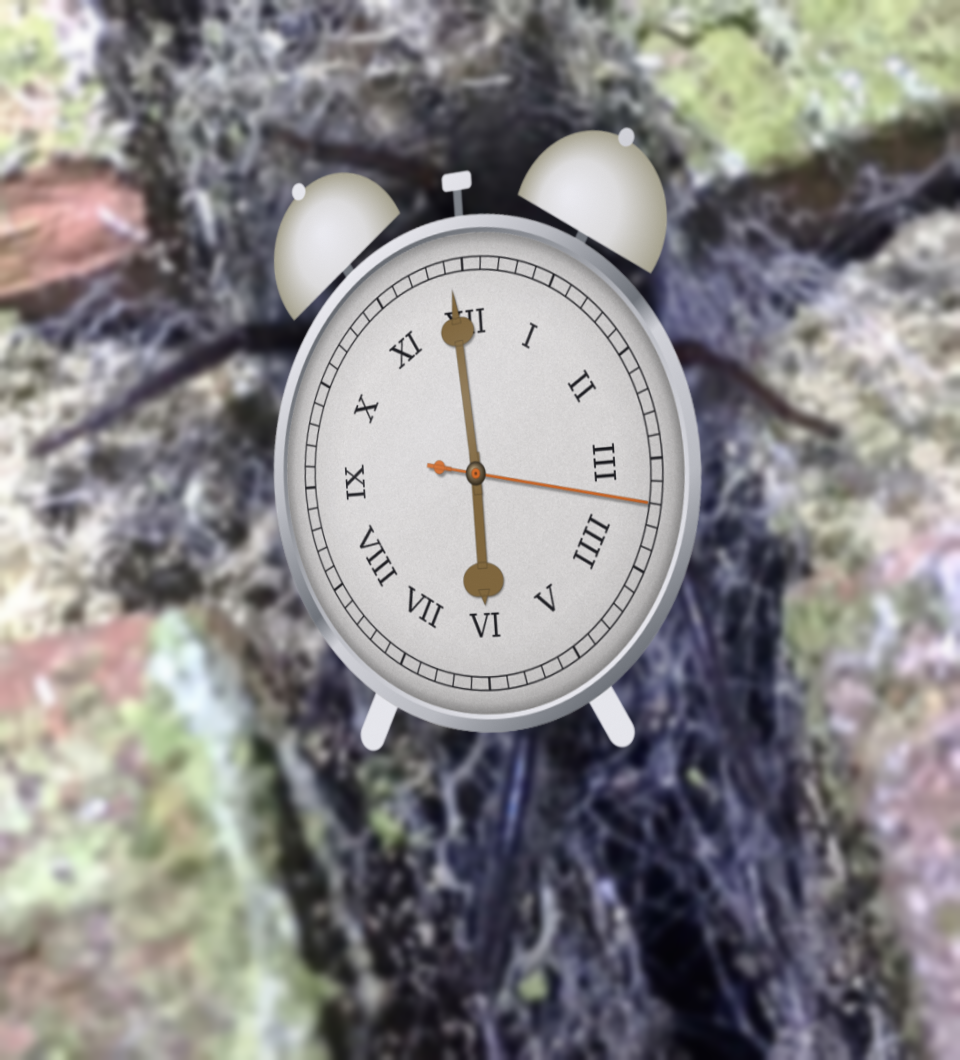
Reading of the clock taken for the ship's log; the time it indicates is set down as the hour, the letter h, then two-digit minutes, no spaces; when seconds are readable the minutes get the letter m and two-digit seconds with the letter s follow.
5h59m17s
